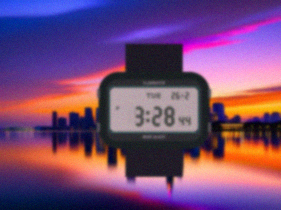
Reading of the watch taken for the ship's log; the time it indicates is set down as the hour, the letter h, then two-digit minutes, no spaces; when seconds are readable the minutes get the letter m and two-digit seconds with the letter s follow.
3h28
